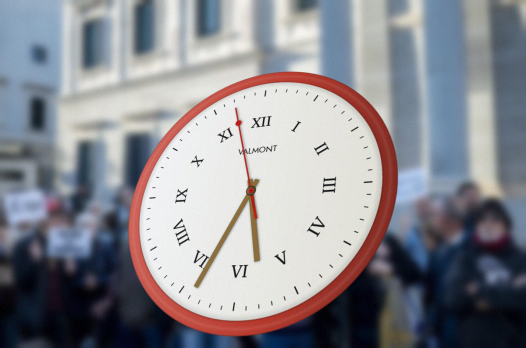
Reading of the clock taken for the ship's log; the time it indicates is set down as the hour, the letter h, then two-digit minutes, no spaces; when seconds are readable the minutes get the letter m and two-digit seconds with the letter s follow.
5h33m57s
